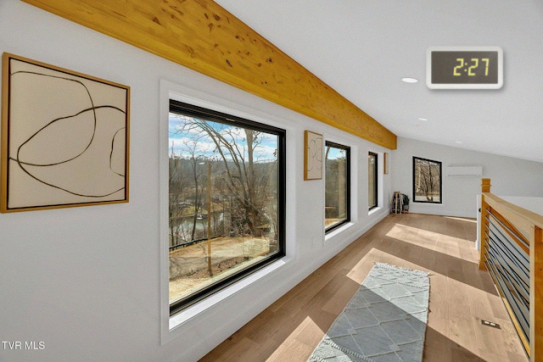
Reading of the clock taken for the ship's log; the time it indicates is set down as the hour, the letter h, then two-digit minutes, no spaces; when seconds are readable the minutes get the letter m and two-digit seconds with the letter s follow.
2h27
